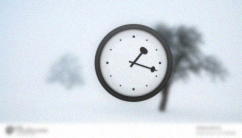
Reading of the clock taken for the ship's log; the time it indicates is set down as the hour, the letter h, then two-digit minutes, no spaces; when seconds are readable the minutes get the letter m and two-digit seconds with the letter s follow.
1h18
